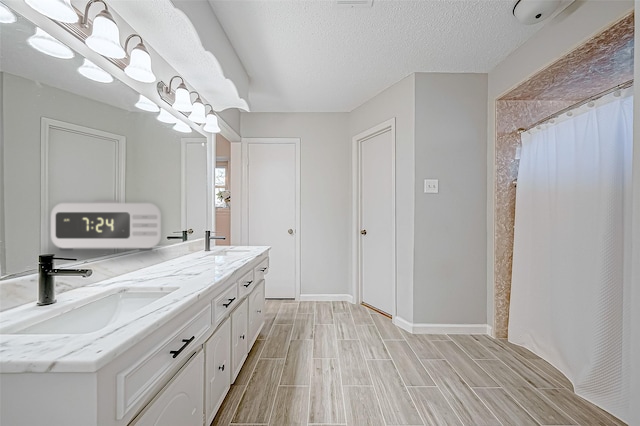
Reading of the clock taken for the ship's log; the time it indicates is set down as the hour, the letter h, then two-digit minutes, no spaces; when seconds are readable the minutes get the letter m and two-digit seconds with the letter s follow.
7h24
